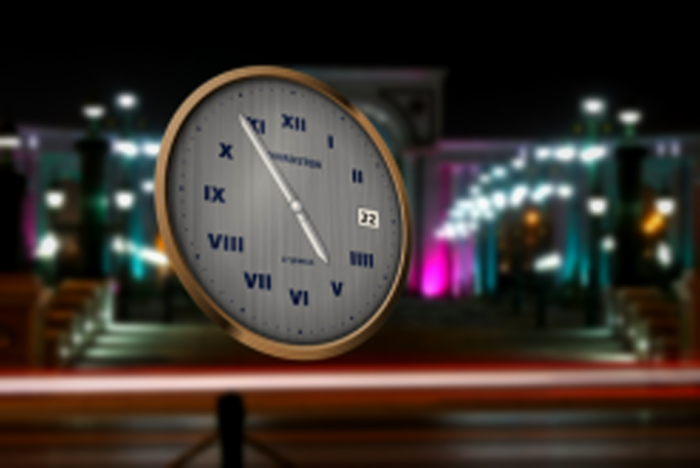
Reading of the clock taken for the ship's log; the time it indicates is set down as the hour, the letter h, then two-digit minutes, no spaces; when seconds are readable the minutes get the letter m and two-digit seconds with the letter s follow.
4h54
